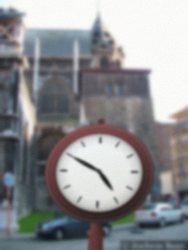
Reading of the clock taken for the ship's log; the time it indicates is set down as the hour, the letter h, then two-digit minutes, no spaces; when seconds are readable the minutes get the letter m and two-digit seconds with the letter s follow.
4h50
